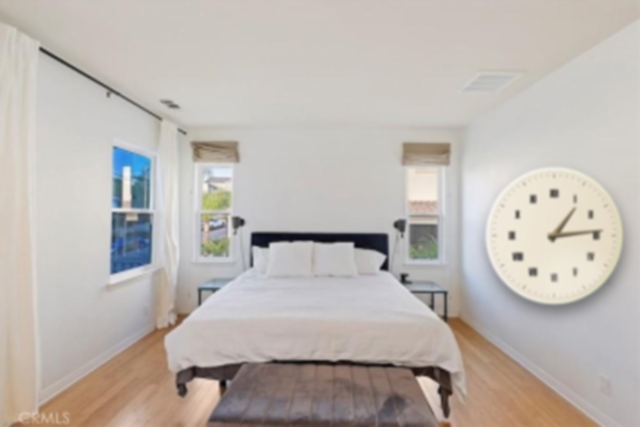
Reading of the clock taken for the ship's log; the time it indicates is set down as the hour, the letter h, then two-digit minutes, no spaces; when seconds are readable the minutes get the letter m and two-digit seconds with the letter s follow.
1h14
